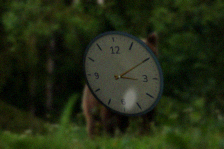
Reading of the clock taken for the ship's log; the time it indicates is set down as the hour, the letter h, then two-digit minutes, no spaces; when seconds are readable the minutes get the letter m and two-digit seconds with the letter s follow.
3h10
